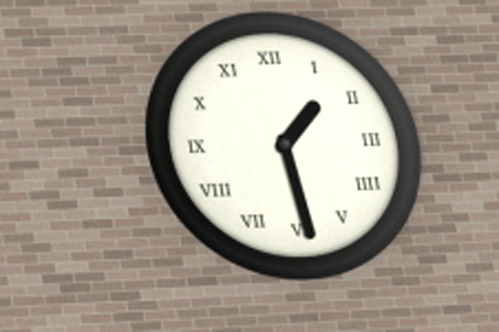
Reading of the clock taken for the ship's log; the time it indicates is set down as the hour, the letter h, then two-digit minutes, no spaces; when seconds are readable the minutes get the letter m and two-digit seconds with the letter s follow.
1h29
